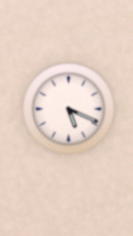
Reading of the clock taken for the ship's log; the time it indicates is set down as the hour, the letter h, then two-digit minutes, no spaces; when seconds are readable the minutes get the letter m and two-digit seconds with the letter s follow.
5h19
